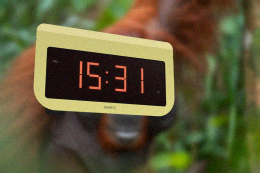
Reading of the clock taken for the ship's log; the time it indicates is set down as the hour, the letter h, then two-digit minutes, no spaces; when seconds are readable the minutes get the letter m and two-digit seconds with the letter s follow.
15h31
